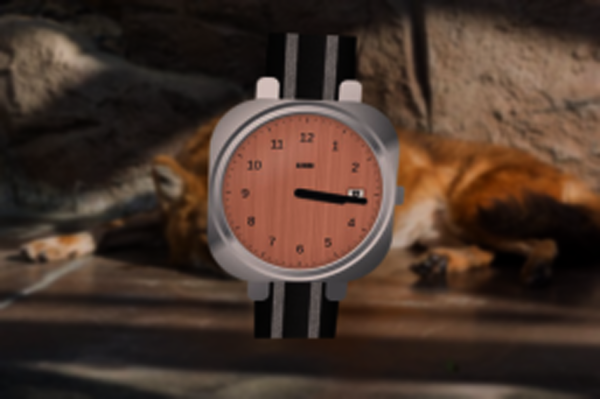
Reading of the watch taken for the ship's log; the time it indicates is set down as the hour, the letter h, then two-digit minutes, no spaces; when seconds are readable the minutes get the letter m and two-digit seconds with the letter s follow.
3h16
